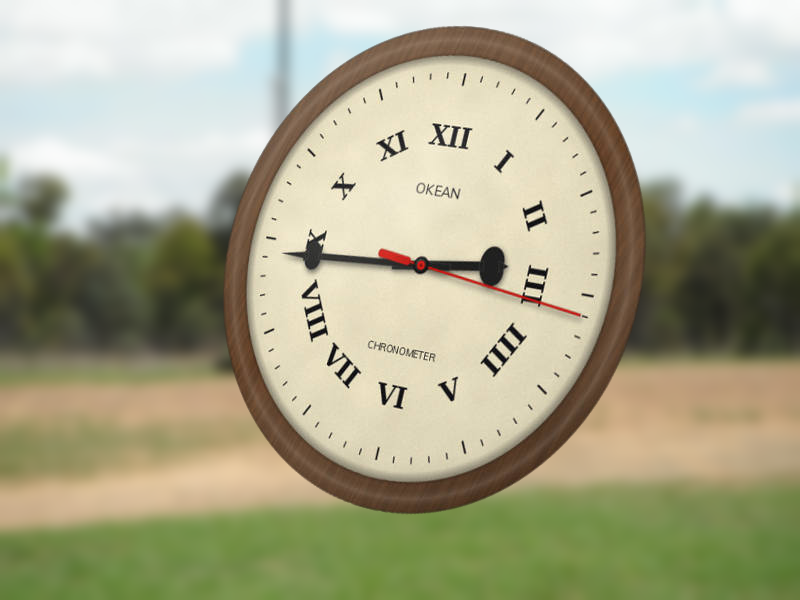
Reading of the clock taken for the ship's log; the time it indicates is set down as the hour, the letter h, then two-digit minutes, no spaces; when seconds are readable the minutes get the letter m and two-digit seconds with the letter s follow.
2h44m16s
